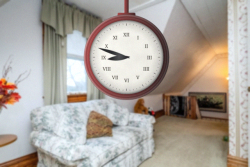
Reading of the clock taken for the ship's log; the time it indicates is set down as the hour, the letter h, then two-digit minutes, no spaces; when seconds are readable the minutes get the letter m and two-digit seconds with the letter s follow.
8h48
